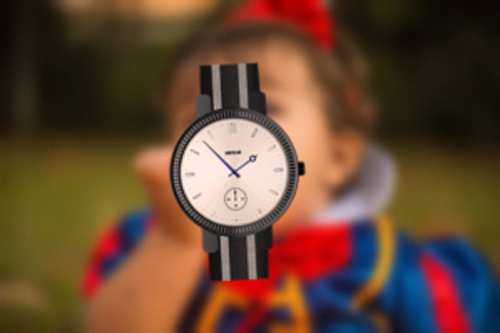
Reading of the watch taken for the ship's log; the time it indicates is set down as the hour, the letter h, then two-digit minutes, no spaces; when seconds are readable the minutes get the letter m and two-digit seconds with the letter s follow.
1h53
